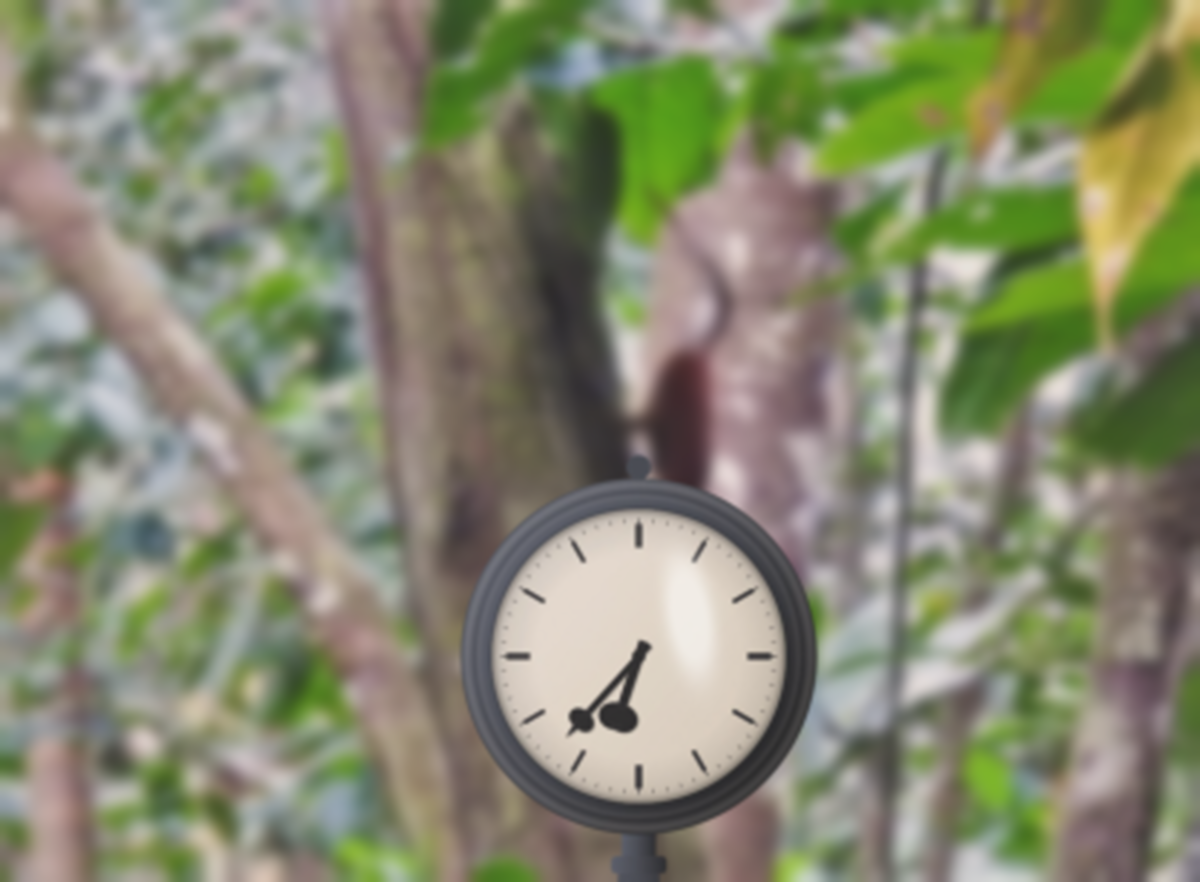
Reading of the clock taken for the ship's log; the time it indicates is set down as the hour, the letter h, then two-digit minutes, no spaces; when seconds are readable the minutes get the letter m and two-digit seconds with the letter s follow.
6h37
